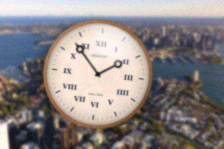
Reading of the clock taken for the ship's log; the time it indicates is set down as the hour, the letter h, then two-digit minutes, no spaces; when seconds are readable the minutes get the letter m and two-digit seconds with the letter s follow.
1h53
